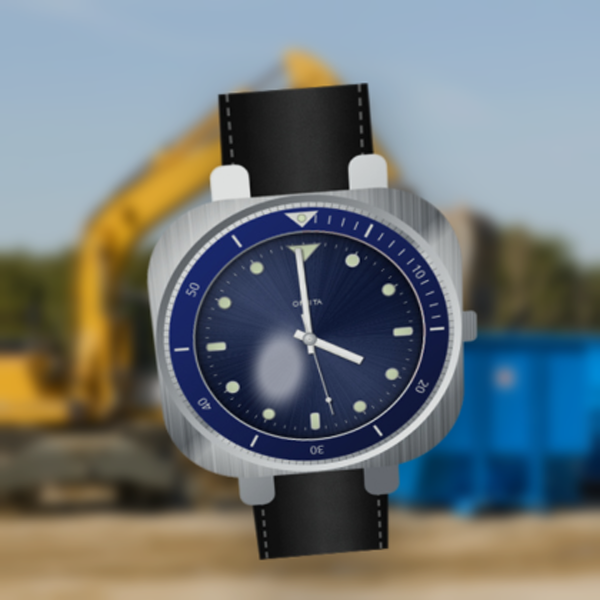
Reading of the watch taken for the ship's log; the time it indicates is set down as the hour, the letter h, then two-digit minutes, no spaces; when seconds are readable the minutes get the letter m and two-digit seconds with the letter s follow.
3h59m28s
